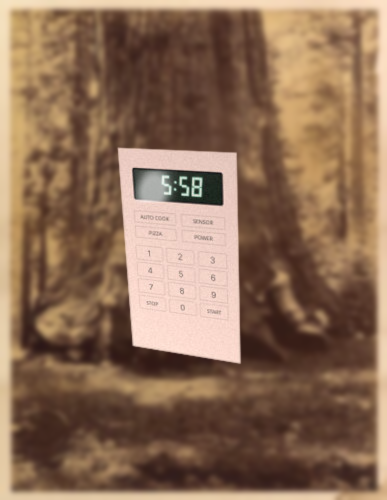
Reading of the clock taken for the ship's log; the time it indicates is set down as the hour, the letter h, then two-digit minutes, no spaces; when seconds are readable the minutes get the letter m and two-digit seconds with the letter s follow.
5h58
